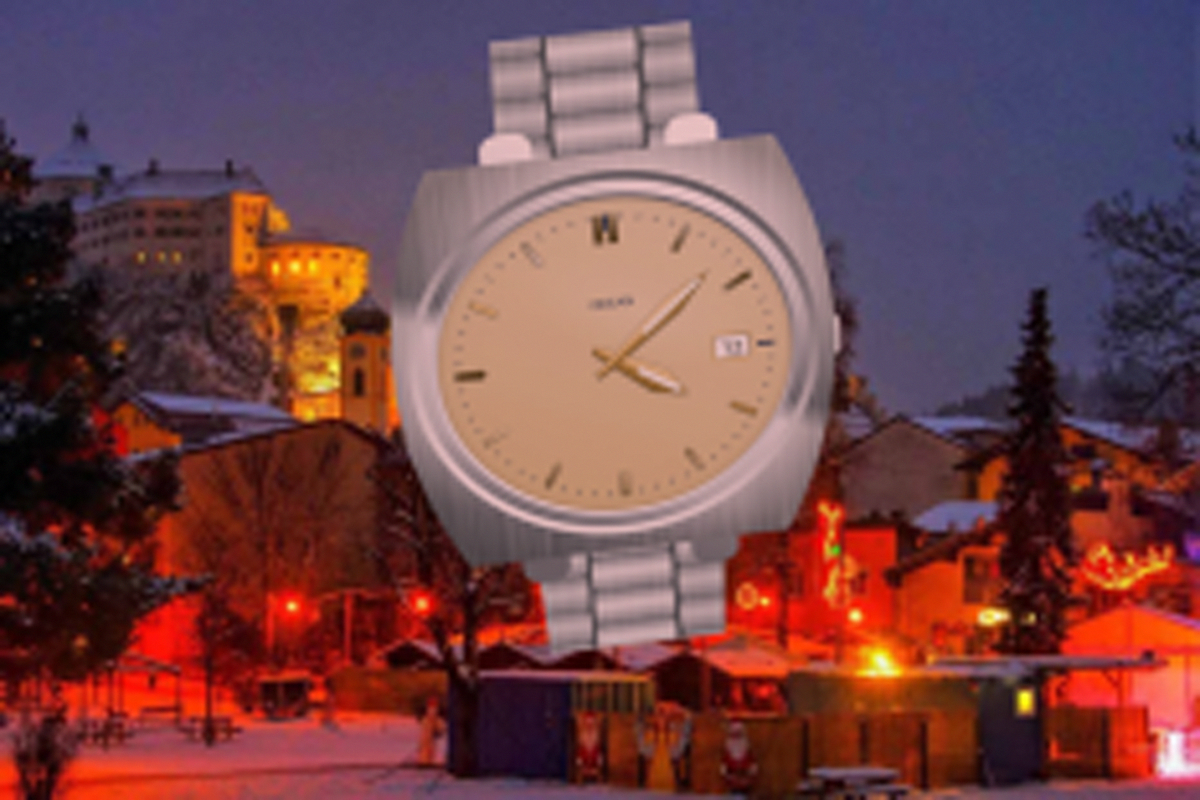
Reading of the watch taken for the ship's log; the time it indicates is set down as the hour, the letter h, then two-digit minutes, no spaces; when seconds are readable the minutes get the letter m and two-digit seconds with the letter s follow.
4h08
